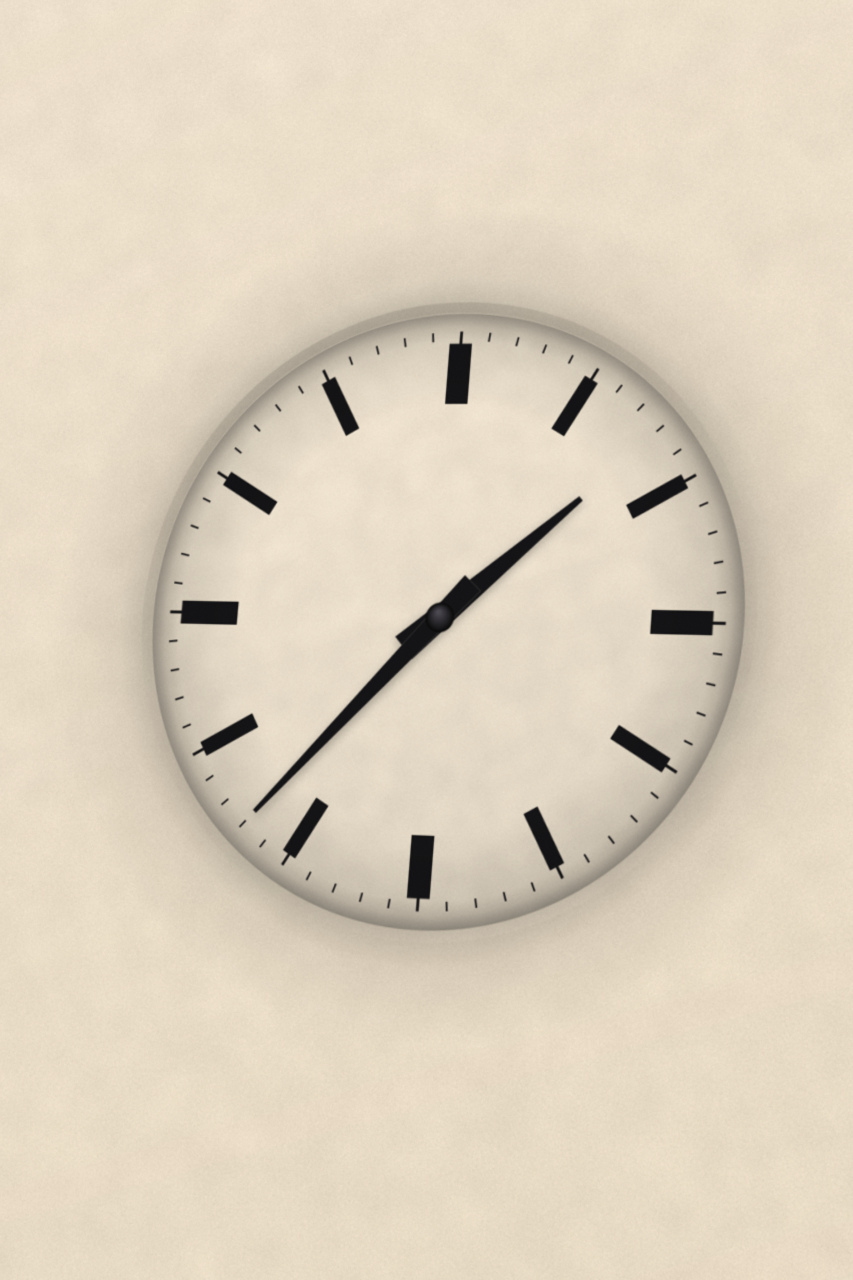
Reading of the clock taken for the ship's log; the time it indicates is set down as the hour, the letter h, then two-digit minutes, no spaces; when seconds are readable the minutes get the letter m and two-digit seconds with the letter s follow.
1h37
